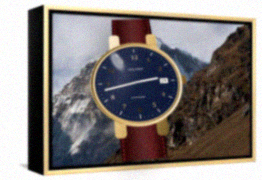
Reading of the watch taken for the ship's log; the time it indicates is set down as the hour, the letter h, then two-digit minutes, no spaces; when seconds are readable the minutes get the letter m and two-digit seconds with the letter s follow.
2h43
